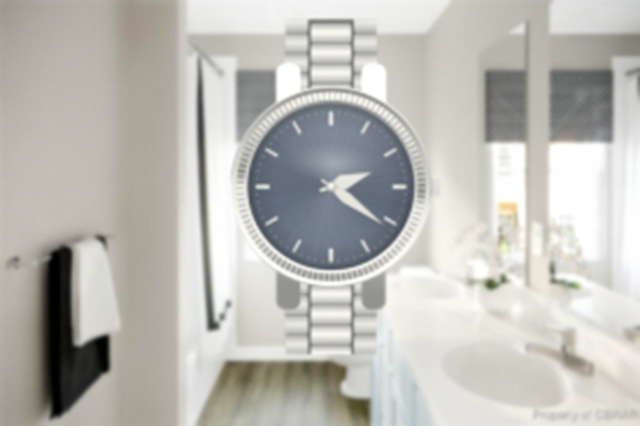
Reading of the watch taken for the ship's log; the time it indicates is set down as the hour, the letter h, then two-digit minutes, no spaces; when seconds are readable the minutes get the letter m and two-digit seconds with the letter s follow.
2h21
